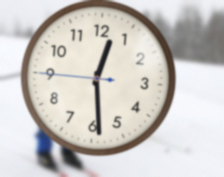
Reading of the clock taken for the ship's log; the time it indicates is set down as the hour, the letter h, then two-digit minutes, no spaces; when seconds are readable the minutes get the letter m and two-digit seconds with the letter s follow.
12h28m45s
